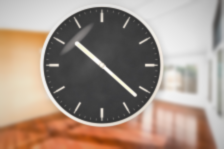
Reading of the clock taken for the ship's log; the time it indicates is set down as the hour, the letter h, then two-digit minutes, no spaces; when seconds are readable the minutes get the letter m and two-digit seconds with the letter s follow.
10h22
